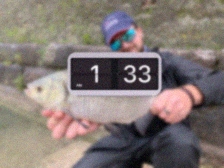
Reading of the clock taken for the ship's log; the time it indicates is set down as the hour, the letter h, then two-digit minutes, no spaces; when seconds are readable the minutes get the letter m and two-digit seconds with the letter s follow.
1h33
